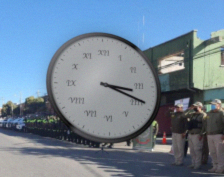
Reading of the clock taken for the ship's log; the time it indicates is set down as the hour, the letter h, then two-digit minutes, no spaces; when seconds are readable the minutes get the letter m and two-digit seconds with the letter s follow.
3h19
